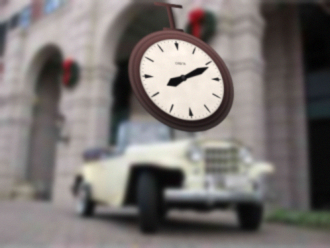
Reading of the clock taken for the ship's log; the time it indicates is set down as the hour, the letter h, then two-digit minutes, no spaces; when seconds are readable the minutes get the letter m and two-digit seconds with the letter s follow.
8h11
